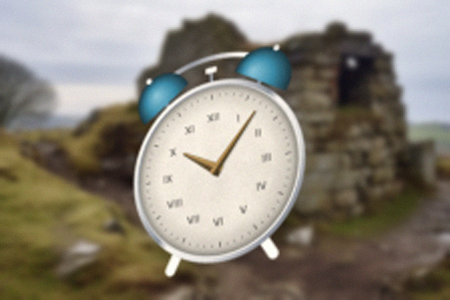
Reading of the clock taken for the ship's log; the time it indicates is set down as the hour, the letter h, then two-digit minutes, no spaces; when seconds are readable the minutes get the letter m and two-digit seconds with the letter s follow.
10h07
